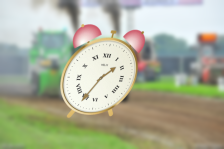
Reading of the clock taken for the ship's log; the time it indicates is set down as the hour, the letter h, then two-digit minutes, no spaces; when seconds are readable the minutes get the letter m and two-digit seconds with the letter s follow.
1h35
